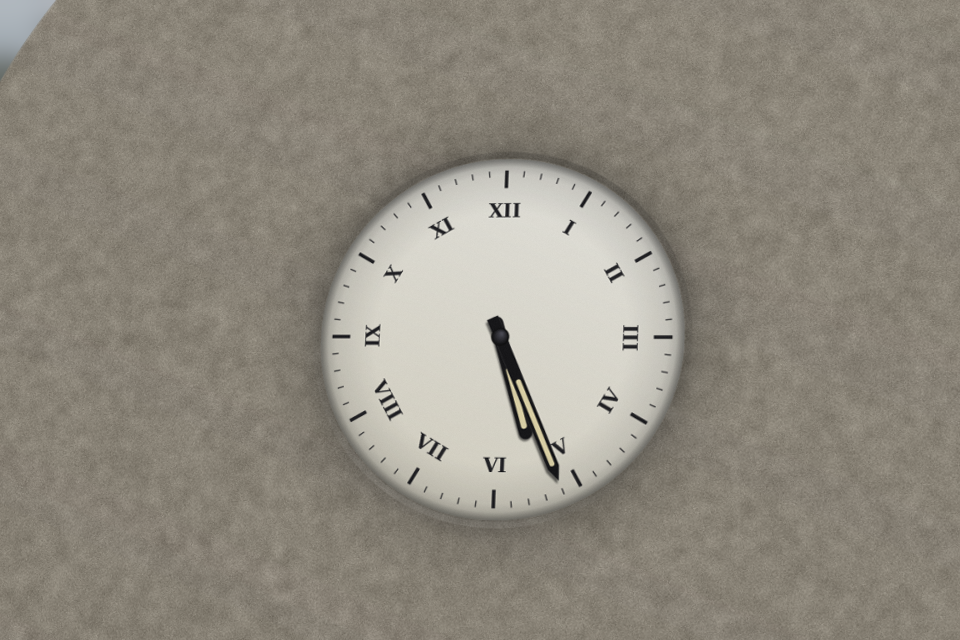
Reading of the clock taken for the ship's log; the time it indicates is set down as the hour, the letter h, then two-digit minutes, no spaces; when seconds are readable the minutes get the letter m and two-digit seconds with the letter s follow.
5h26
